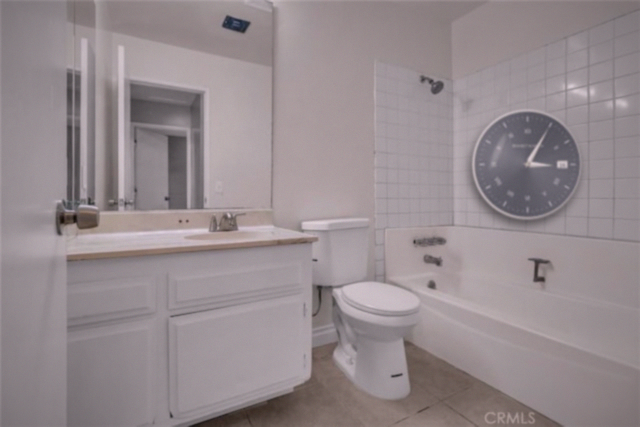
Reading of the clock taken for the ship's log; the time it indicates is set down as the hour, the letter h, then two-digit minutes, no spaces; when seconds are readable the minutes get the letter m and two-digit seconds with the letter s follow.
3h05
